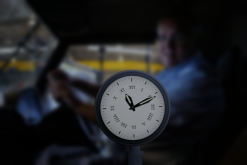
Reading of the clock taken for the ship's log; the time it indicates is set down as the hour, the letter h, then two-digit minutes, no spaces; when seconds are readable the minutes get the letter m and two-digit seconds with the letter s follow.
11h11
